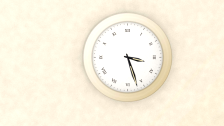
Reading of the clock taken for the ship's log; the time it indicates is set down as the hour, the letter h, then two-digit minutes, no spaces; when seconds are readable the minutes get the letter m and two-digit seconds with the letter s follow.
3h27
